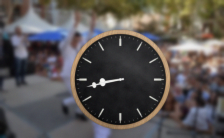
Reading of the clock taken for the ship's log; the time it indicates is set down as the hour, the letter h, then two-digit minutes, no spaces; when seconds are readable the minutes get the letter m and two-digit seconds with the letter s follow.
8h43
